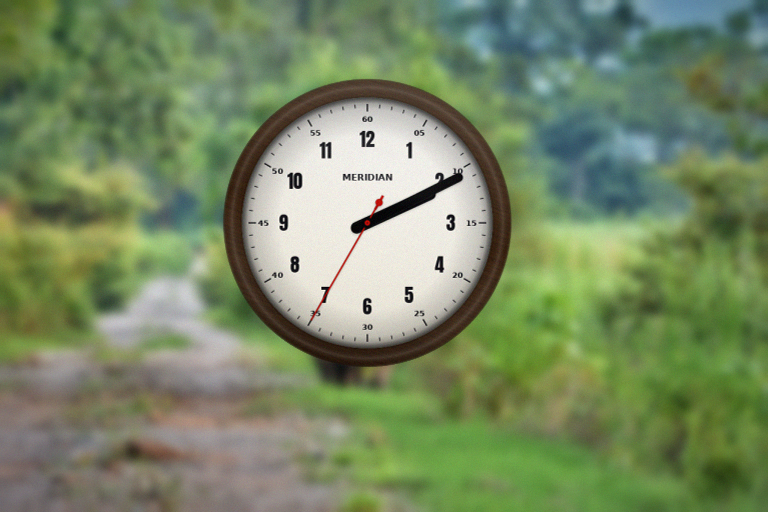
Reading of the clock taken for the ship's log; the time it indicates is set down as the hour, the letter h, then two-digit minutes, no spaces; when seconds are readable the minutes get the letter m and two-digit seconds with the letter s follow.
2h10m35s
